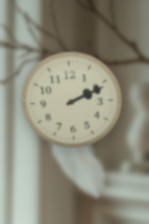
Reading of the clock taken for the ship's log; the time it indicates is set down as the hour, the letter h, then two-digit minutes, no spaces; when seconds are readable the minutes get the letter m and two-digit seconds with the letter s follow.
2h11
